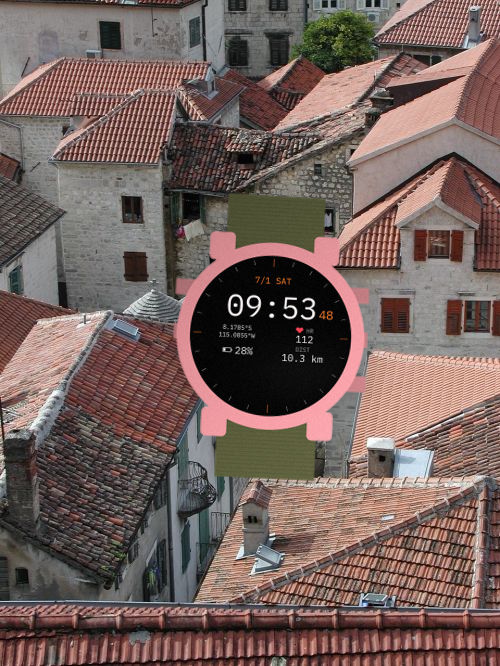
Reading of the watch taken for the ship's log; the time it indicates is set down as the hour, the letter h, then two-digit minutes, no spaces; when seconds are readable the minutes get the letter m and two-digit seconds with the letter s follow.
9h53m48s
